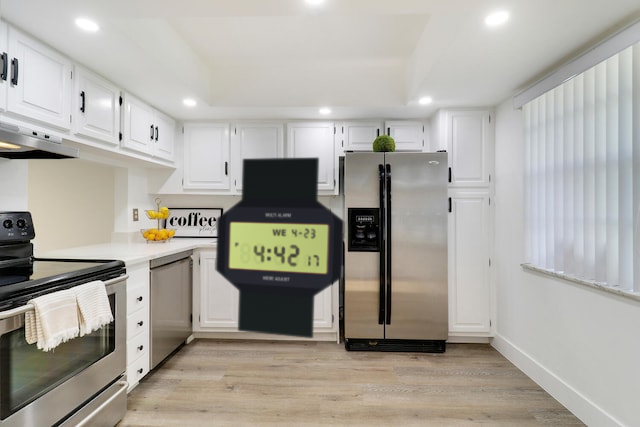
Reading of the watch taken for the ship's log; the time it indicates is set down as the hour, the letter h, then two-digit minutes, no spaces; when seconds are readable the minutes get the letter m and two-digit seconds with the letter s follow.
4h42m17s
